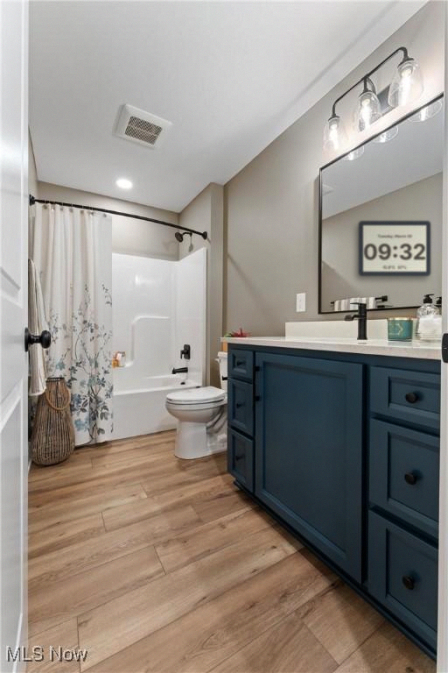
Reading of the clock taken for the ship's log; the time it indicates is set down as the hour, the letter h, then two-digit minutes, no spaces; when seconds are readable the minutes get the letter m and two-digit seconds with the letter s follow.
9h32
